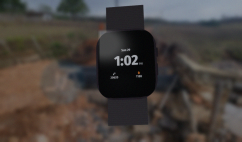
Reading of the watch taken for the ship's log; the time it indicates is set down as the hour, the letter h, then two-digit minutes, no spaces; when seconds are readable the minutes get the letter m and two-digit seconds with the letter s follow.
1h02
